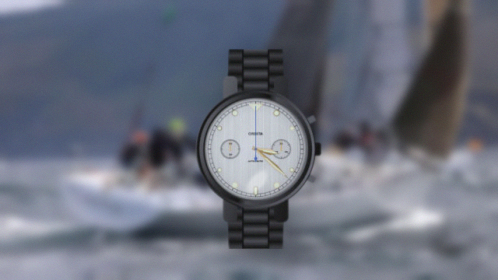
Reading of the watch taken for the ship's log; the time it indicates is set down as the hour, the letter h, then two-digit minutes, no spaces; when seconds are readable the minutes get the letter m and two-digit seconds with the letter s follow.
3h22
